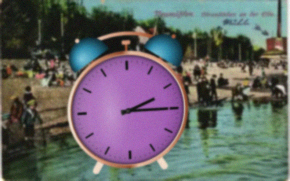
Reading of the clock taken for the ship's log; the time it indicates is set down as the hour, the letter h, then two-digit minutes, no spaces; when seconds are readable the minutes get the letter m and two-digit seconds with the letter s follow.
2h15
